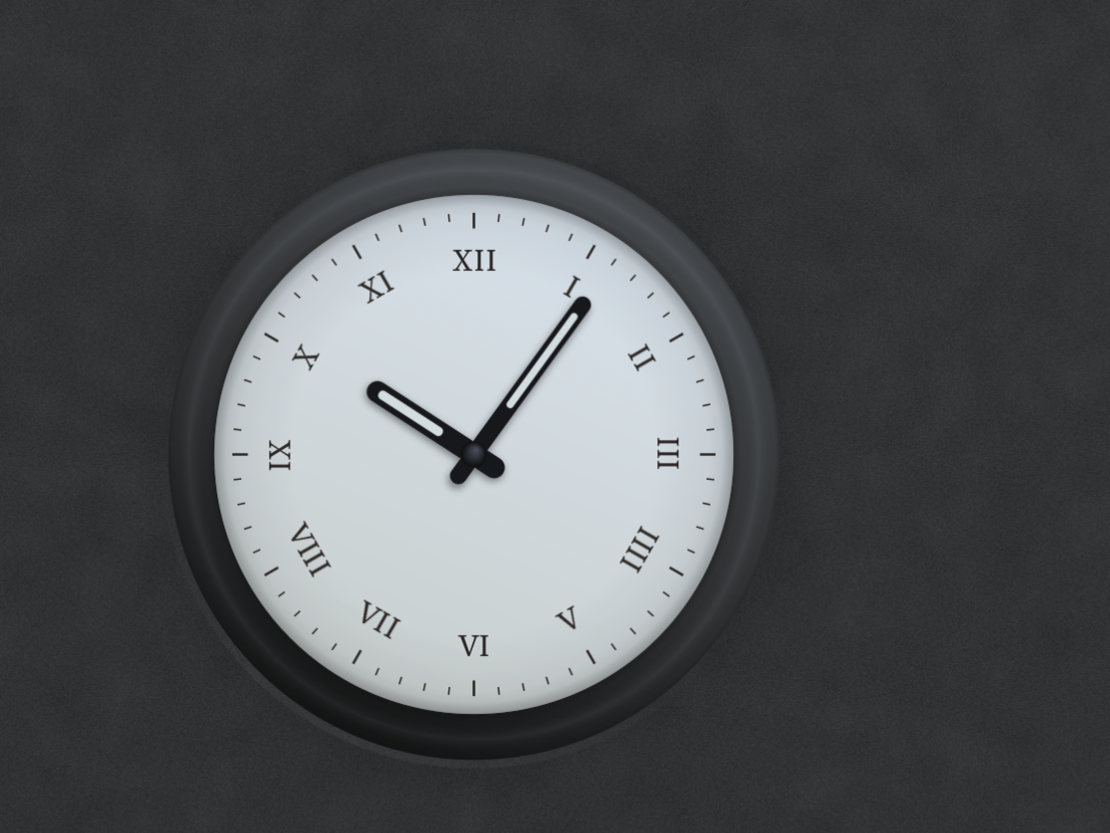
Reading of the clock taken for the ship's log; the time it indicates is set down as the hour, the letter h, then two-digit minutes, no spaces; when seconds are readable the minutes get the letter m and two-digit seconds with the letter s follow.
10h06
